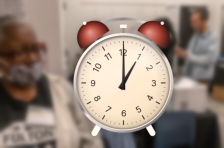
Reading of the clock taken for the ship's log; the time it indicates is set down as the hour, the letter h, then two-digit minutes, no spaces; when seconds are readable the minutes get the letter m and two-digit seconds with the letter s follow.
1h00
